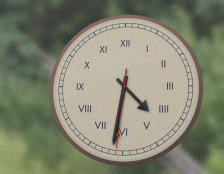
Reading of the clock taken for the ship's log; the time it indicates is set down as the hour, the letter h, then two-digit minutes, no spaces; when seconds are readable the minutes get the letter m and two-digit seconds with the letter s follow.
4h31m31s
